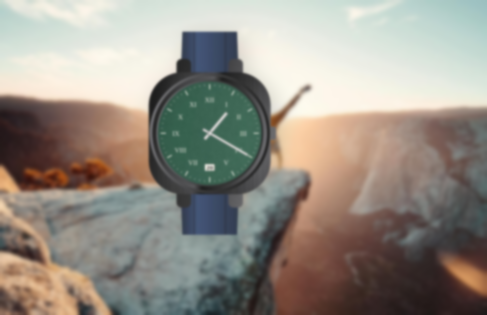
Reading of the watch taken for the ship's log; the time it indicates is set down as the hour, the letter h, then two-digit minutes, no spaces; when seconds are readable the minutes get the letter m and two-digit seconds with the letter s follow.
1h20
